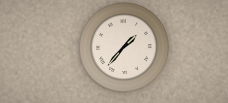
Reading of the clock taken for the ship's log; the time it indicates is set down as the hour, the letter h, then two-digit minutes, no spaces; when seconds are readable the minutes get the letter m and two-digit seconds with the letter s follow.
1h37
